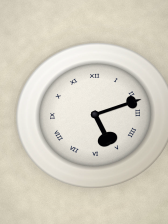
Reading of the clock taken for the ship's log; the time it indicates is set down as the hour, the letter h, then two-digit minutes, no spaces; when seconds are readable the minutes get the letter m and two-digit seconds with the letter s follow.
5h12
